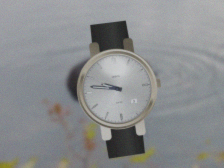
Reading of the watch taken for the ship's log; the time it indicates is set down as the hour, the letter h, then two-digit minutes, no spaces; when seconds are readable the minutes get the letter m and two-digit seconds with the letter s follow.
9h47
